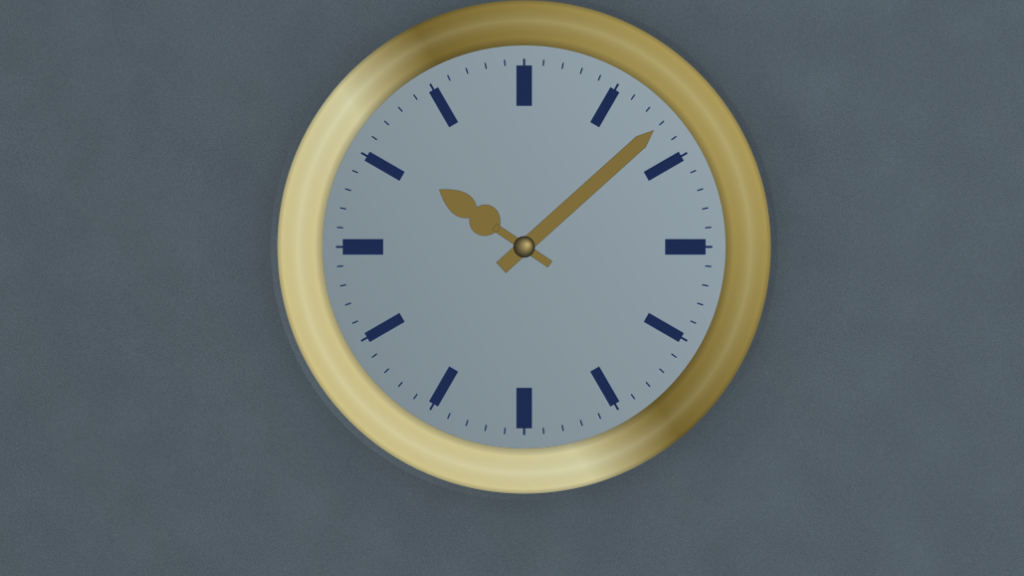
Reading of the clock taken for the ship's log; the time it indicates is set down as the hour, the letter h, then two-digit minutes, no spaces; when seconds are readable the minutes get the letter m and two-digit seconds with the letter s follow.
10h08
